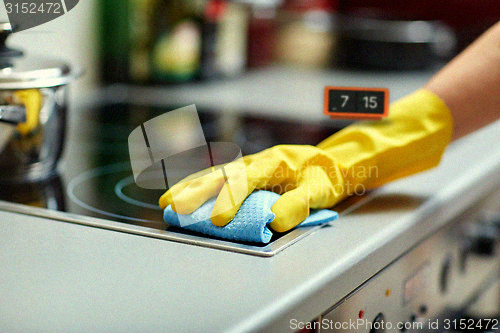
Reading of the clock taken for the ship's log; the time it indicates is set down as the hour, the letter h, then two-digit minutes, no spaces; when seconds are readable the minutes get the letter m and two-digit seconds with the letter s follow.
7h15
